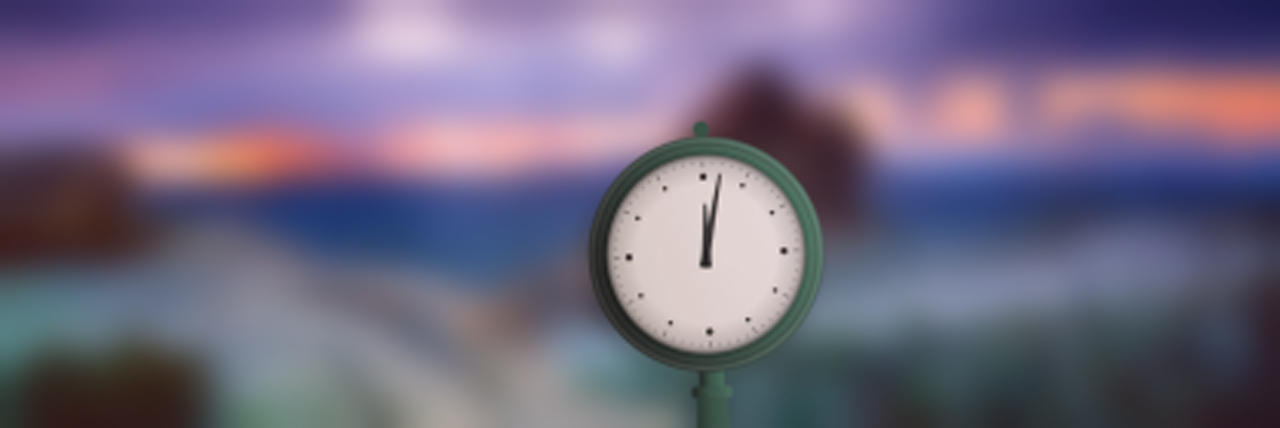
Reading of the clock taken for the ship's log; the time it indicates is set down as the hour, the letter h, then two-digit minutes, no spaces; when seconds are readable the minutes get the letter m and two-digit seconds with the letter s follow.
12h02
